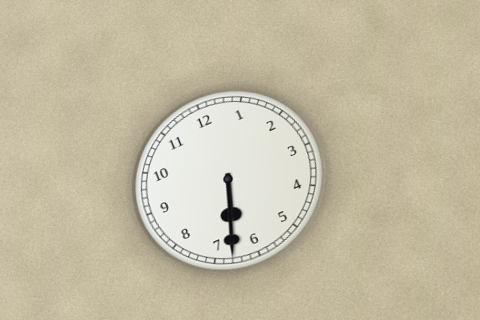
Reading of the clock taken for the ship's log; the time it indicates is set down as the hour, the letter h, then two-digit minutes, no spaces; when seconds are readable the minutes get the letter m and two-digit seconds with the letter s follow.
6h33
